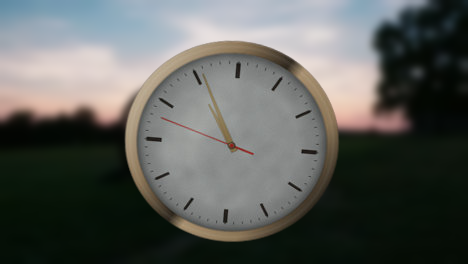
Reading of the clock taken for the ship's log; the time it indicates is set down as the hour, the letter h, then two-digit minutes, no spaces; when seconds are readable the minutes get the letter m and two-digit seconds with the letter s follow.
10h55m48s
